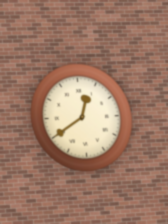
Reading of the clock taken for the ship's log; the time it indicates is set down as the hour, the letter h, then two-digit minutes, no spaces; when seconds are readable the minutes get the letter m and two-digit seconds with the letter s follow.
12h40
